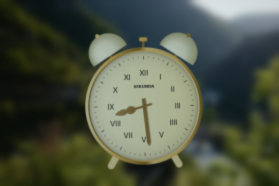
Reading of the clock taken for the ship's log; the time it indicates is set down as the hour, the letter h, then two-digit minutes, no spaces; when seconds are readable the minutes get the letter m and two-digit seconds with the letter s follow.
8h29
